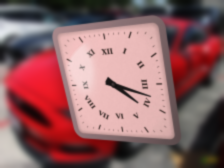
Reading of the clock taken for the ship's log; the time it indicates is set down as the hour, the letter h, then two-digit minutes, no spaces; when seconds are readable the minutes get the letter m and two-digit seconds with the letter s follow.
4h18
